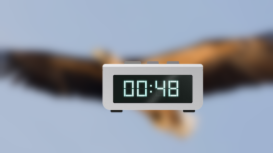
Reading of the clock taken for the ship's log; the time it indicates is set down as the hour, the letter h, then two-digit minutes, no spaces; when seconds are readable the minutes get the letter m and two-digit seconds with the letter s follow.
0h48
